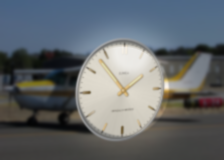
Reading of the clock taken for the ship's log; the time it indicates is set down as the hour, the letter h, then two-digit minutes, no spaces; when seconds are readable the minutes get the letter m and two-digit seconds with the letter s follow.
1h53
